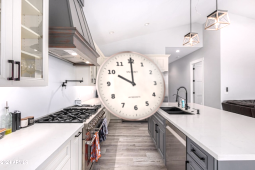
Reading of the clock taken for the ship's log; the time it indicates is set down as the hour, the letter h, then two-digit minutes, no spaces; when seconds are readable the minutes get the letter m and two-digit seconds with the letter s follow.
10h00
